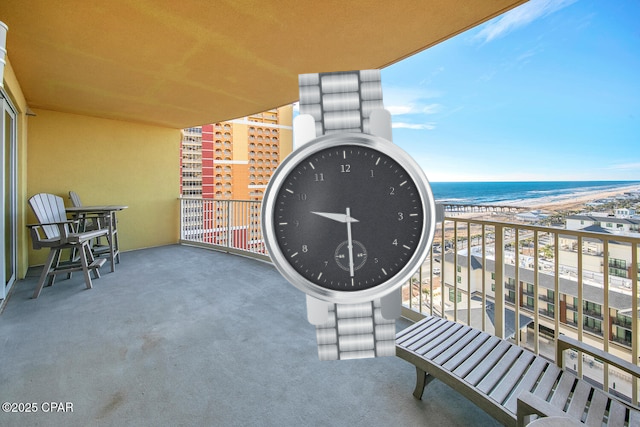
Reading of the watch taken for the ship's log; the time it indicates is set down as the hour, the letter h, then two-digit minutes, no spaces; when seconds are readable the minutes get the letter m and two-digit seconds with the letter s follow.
9h30
